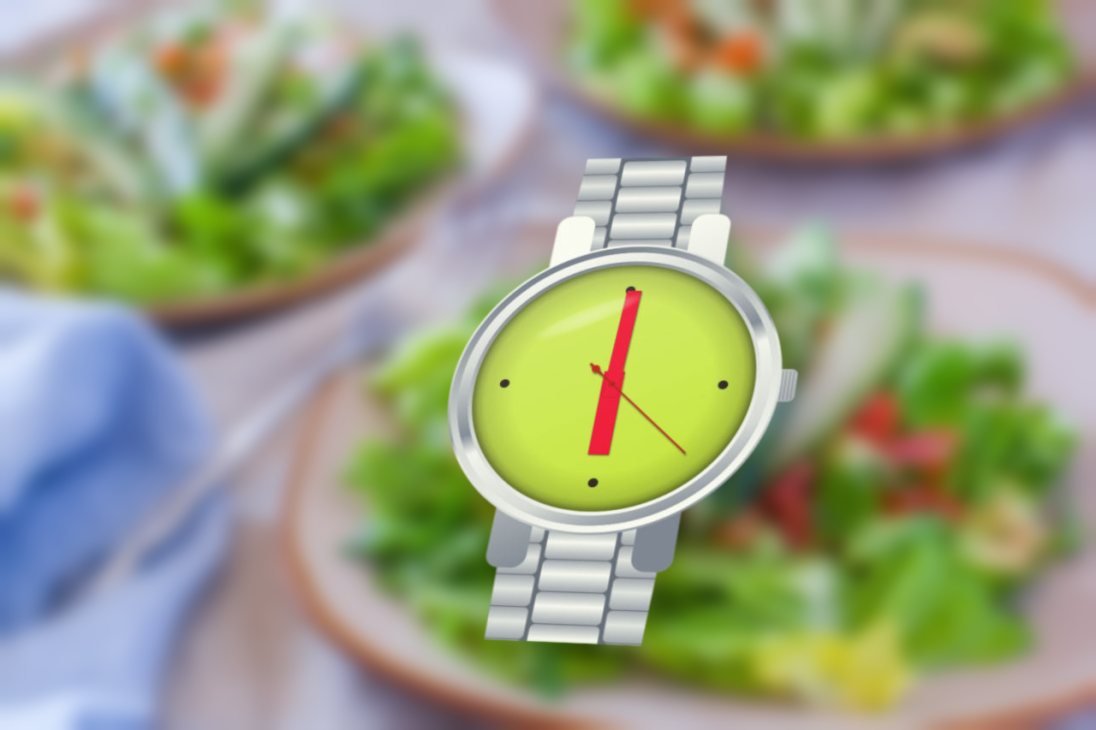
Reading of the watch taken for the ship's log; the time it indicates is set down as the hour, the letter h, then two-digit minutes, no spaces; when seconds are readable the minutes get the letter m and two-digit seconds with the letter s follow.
6h00m22s
